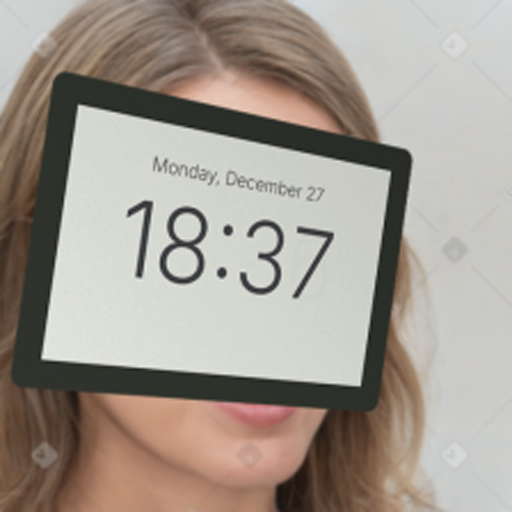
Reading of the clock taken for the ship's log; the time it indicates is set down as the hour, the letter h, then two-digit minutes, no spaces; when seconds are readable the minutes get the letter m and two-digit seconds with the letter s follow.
18h37
